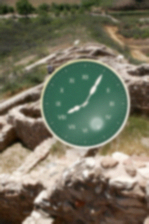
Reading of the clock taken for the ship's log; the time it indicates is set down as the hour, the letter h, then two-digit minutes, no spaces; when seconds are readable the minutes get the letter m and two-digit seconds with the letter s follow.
8h05
